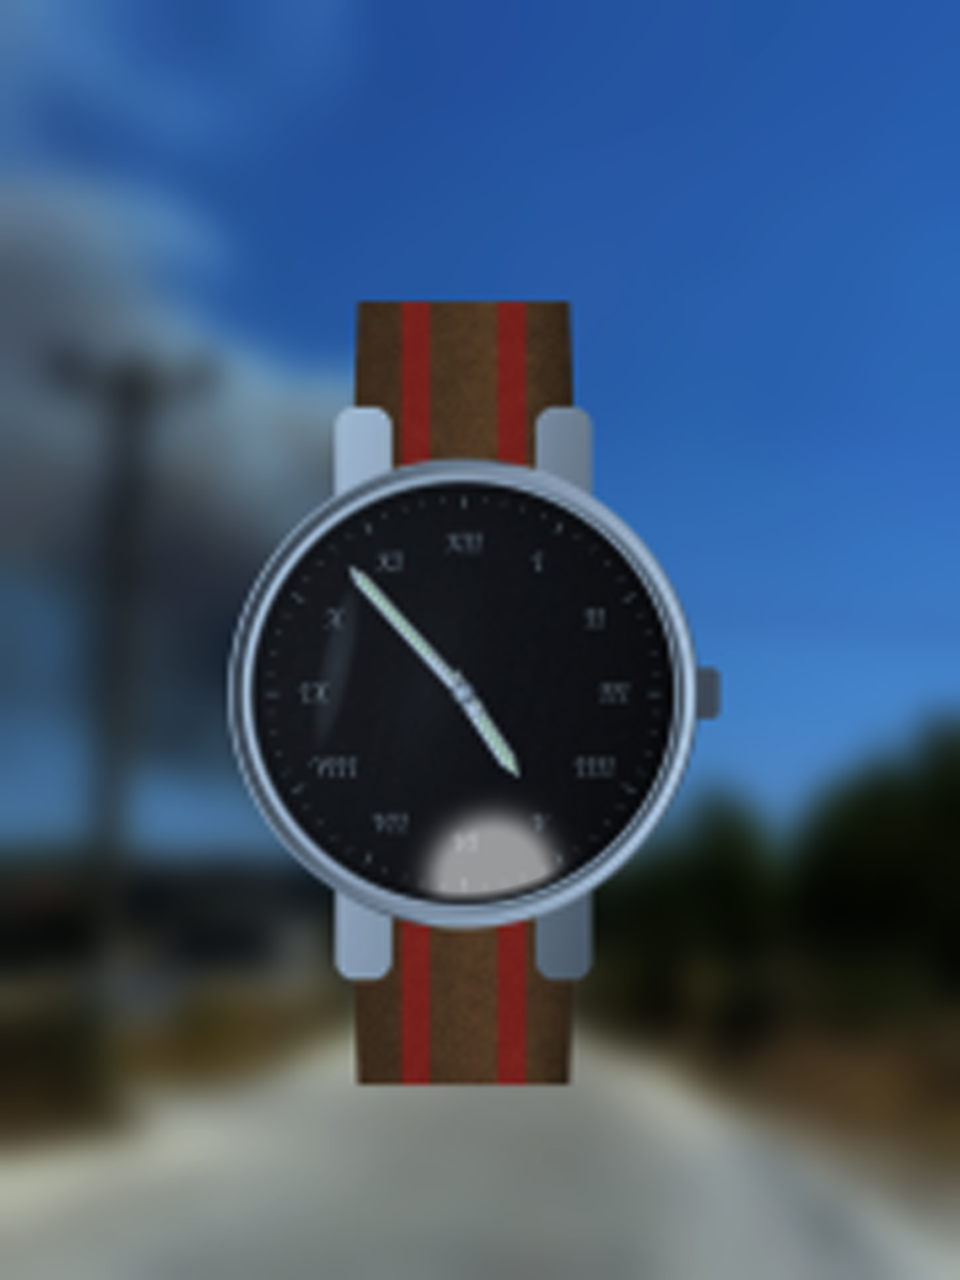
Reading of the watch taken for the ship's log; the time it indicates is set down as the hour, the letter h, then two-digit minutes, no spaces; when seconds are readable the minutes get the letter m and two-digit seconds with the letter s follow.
4h53
